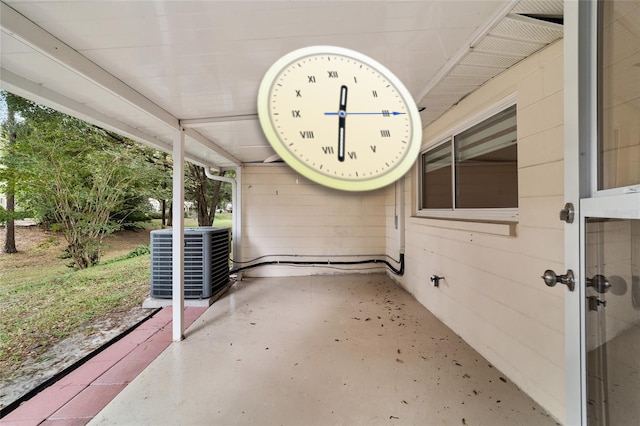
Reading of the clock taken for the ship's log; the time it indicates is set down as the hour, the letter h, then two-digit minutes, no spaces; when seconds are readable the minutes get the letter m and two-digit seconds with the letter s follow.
12h32m15s
